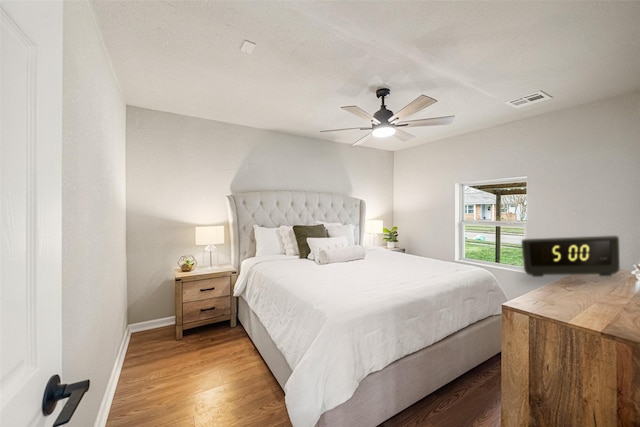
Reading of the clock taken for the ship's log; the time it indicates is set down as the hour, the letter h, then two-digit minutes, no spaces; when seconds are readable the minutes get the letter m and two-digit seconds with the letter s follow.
5h00
